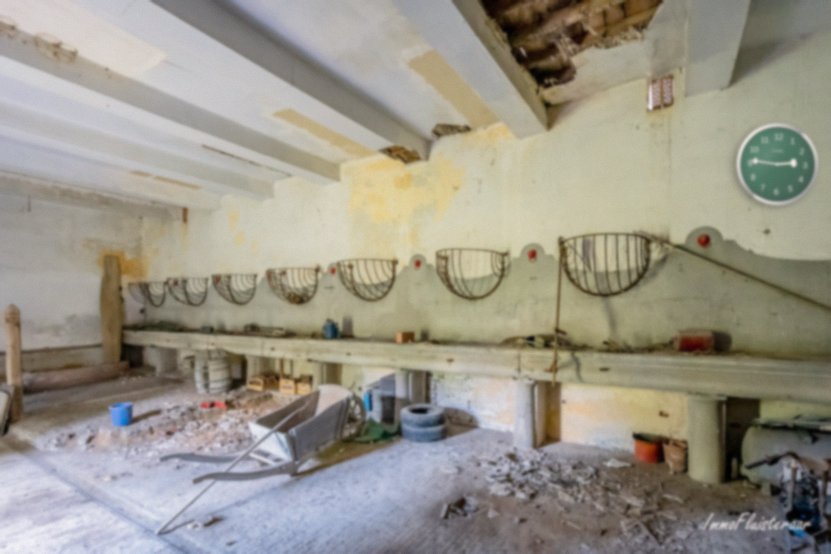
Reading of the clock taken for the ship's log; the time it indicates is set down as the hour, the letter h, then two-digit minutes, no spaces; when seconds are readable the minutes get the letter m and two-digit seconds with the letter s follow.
2h46
